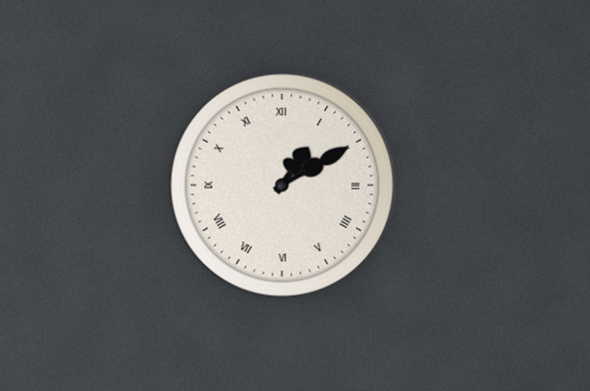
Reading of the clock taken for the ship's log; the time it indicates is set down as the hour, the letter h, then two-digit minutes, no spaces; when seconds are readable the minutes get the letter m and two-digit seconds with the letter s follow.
1h10
